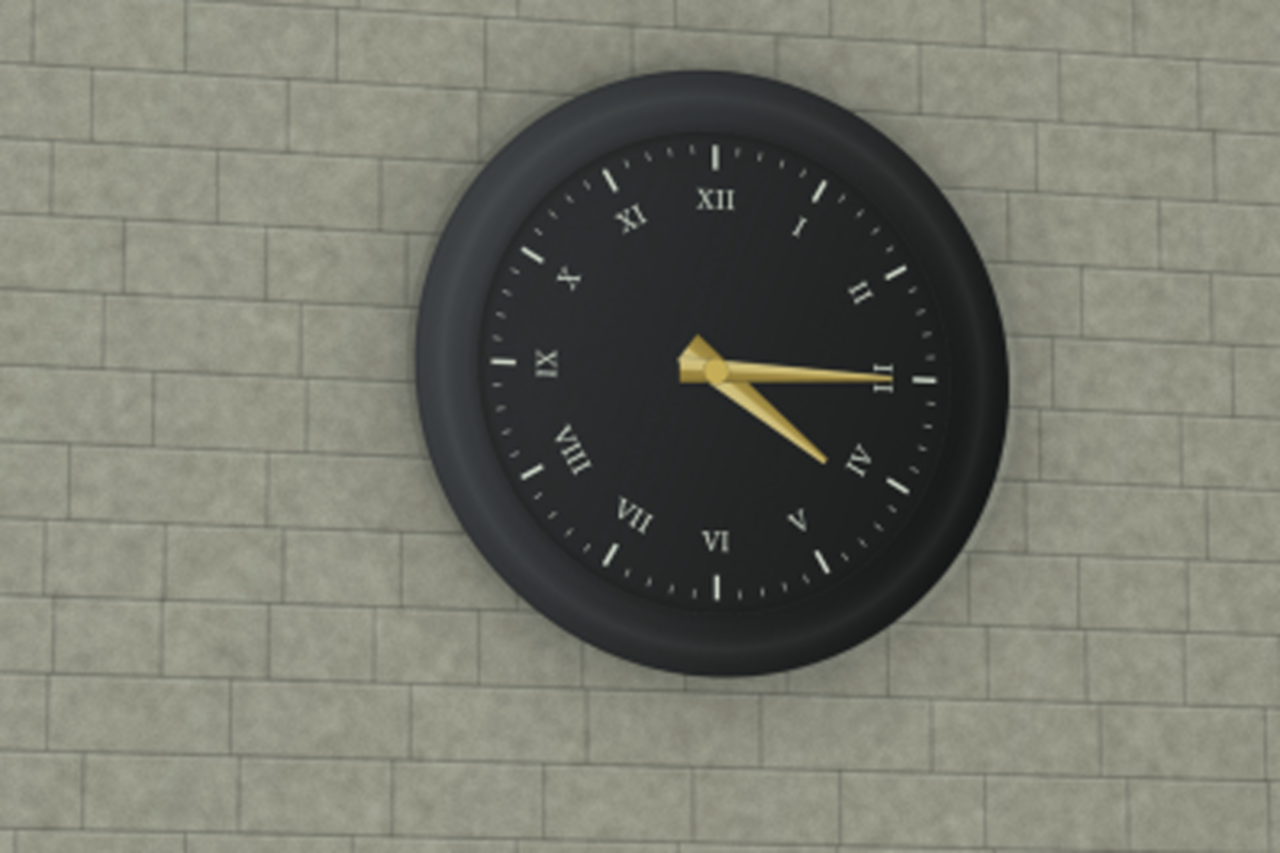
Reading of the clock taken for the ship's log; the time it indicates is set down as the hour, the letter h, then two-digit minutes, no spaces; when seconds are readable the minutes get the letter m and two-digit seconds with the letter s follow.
4h15
